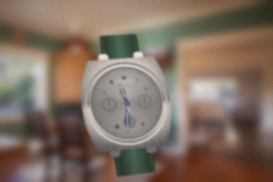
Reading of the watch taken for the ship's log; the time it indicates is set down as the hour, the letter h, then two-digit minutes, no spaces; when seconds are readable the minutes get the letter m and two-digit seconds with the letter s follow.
11h31
